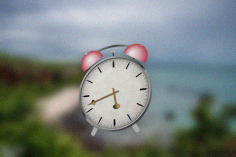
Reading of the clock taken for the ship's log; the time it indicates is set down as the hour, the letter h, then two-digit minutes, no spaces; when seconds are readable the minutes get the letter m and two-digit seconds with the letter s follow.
5h42
